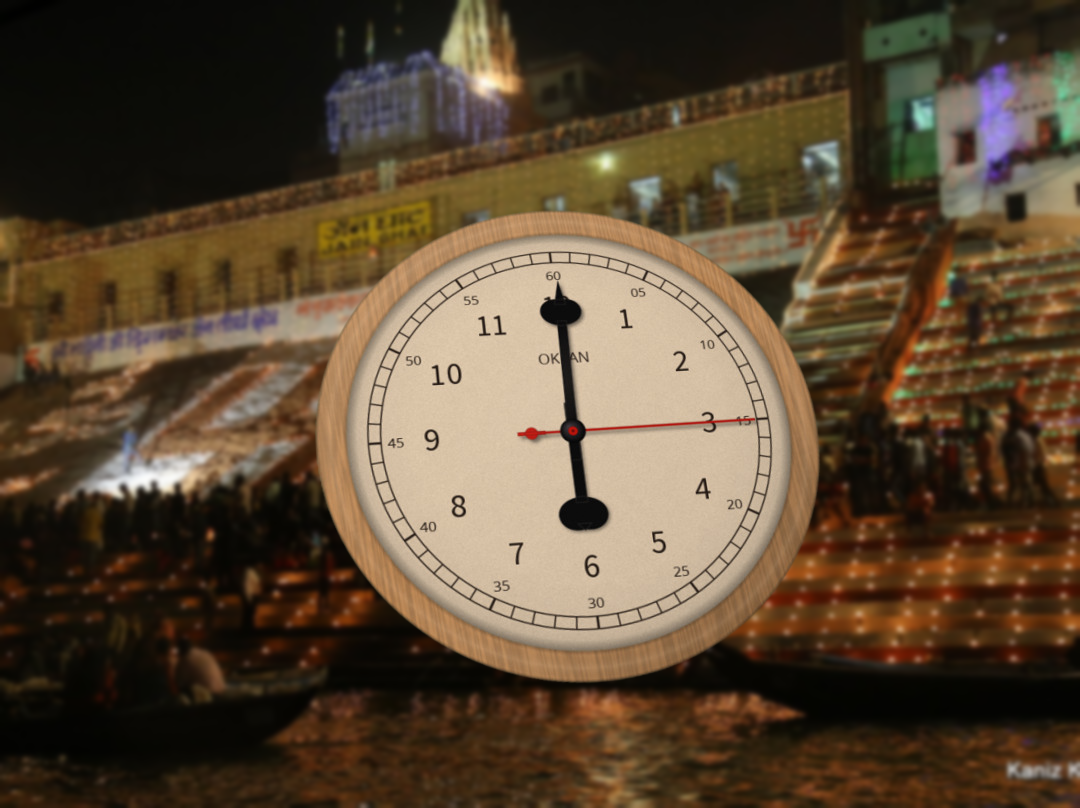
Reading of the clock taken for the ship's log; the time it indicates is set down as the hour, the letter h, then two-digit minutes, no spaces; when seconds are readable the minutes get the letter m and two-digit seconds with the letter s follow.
6h00m15s
